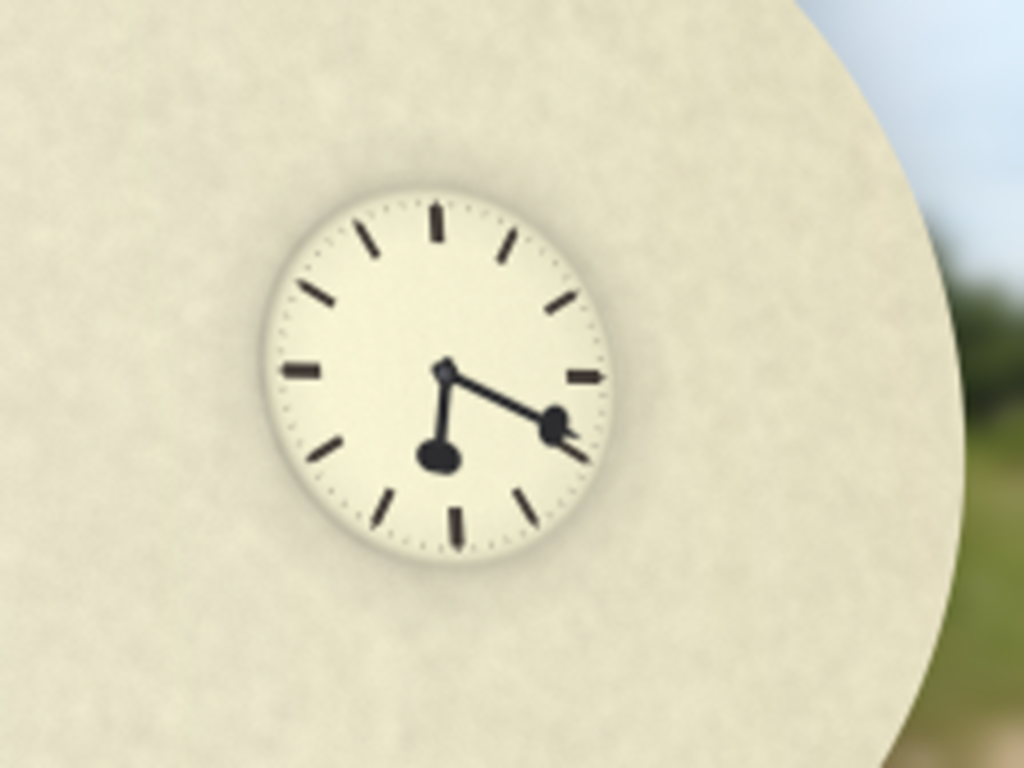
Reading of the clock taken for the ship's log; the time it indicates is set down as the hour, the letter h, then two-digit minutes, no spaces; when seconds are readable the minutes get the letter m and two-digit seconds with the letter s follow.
6h19
